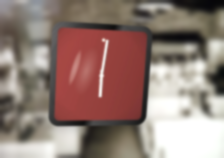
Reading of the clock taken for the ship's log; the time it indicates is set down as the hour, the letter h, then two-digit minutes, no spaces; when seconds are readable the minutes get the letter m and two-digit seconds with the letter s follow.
6h01
